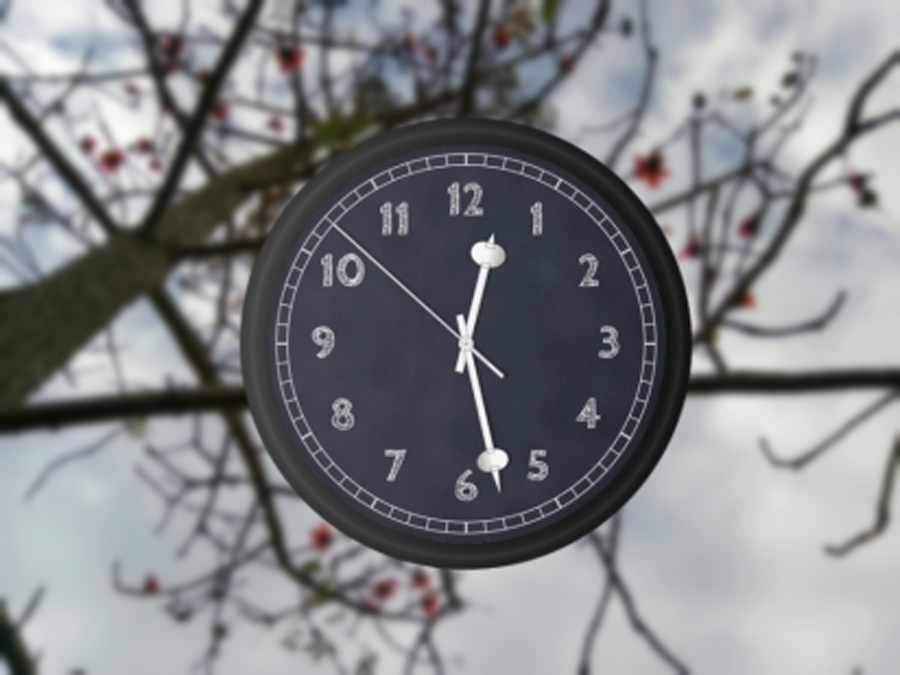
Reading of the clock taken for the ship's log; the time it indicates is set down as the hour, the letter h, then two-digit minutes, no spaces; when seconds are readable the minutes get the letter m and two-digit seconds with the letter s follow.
12h27m52s
